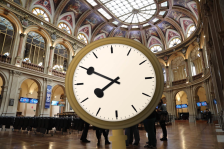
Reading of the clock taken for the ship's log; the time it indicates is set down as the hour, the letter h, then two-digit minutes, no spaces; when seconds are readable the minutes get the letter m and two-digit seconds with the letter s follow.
7h50
